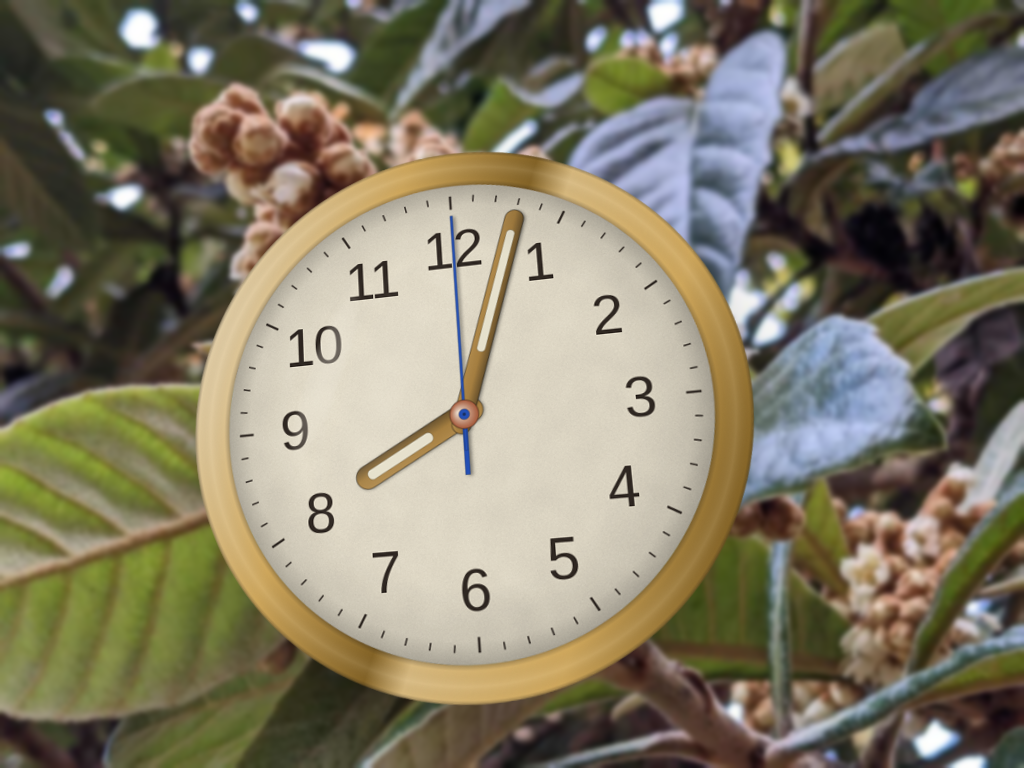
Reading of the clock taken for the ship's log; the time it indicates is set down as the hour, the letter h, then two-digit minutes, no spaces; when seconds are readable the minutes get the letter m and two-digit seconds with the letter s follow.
8h03m00s
